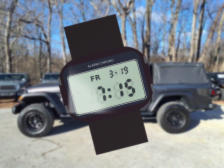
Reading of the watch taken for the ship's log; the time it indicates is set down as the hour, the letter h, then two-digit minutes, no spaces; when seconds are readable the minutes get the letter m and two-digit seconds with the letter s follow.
7h15
